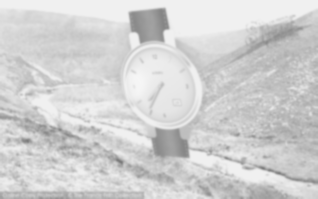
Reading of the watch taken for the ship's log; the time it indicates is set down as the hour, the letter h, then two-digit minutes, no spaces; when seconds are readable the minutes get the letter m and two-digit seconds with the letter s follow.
7h36
